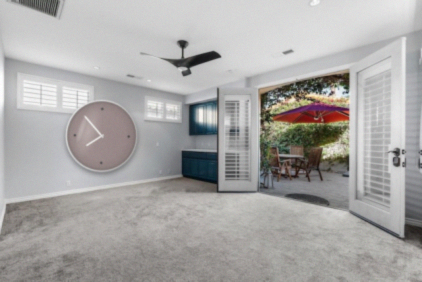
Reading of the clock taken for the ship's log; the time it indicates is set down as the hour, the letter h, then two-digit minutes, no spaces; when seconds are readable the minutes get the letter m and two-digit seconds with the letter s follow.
7h53
